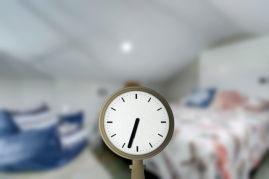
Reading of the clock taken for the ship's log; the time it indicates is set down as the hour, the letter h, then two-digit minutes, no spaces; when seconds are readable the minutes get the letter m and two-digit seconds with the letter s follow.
6h33
